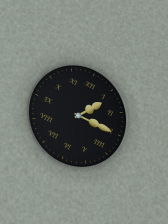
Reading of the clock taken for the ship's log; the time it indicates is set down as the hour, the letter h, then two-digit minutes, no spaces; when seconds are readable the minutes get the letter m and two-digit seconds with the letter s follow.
1h15
